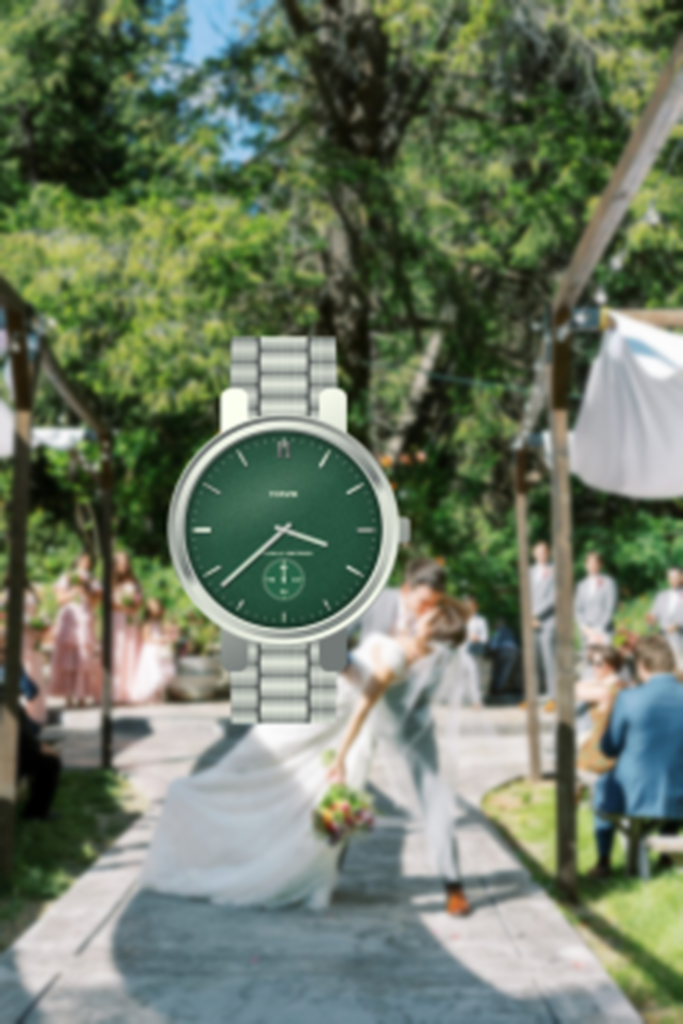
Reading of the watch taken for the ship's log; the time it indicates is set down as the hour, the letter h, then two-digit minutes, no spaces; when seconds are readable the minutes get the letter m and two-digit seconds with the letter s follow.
3h38
